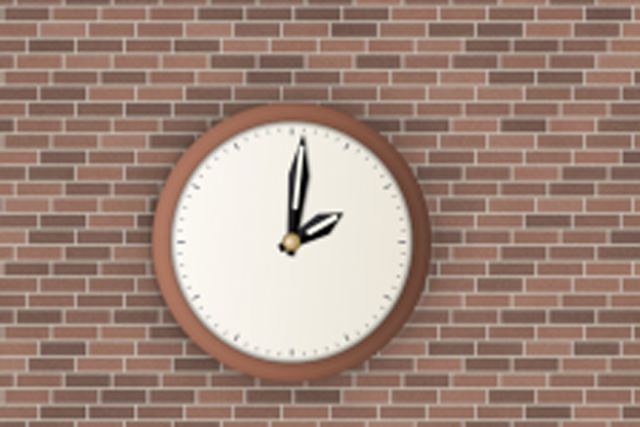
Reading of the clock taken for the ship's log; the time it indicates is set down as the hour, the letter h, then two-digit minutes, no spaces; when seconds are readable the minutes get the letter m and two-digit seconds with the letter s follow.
2h01
